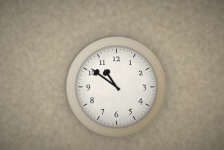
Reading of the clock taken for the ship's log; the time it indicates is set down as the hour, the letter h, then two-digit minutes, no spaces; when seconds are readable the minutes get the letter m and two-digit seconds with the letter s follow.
10h51
